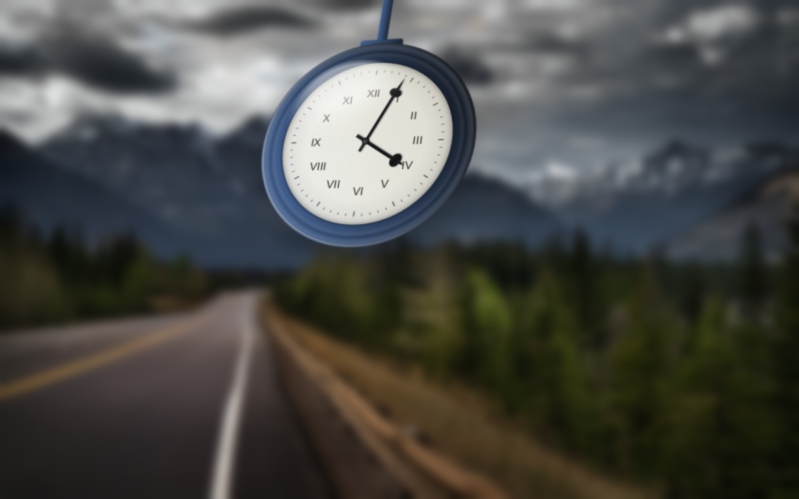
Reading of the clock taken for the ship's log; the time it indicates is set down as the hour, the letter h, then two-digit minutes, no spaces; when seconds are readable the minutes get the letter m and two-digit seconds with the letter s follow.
4h04
